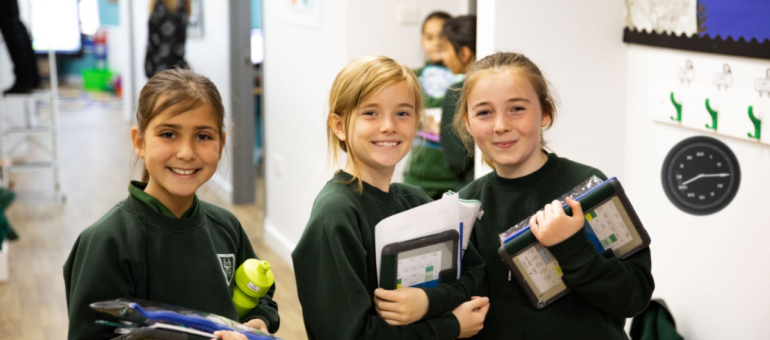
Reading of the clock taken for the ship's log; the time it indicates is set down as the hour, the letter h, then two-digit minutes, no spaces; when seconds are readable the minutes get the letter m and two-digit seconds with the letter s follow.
8h15
